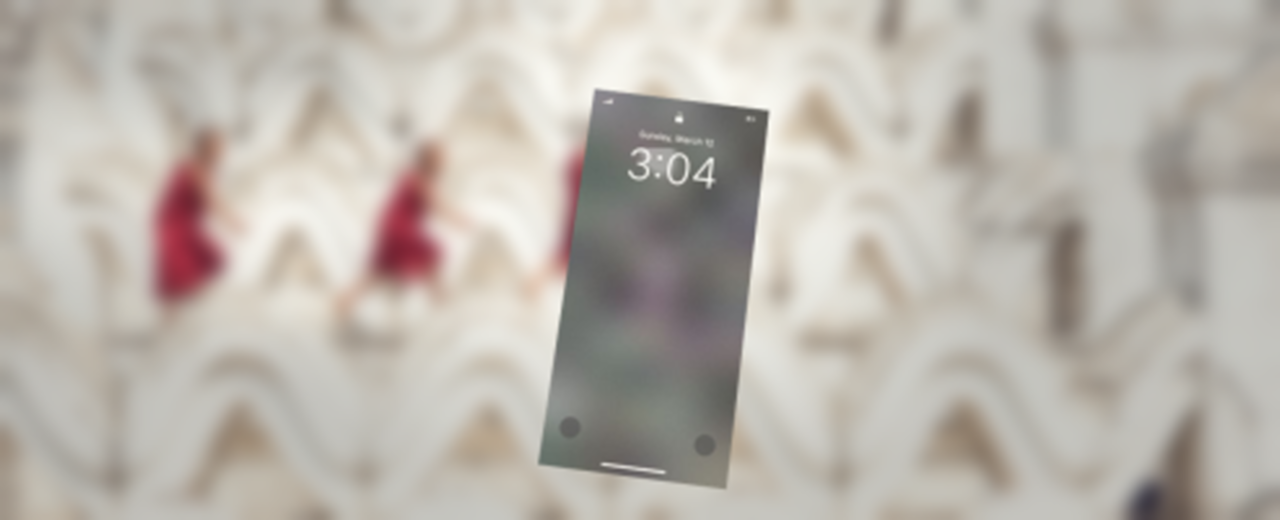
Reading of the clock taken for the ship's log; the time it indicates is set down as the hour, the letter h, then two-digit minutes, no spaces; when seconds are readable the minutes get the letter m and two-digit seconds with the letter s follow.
3h04
